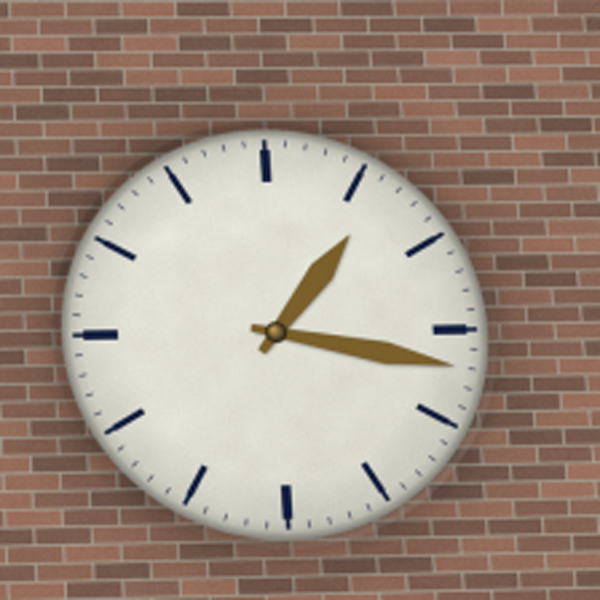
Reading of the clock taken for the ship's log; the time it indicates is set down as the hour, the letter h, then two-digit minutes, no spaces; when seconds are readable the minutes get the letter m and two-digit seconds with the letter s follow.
1h17
